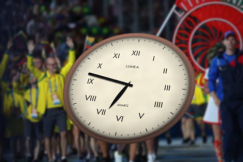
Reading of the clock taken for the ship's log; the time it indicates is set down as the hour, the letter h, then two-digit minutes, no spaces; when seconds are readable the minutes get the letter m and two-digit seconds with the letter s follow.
6h47
